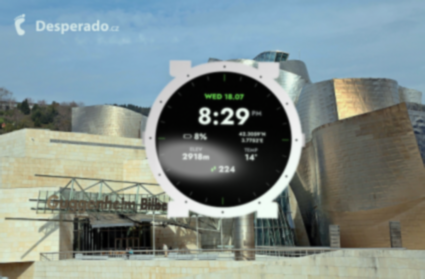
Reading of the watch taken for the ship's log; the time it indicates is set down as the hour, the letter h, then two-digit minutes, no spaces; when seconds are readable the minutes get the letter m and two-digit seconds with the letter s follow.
8h29
